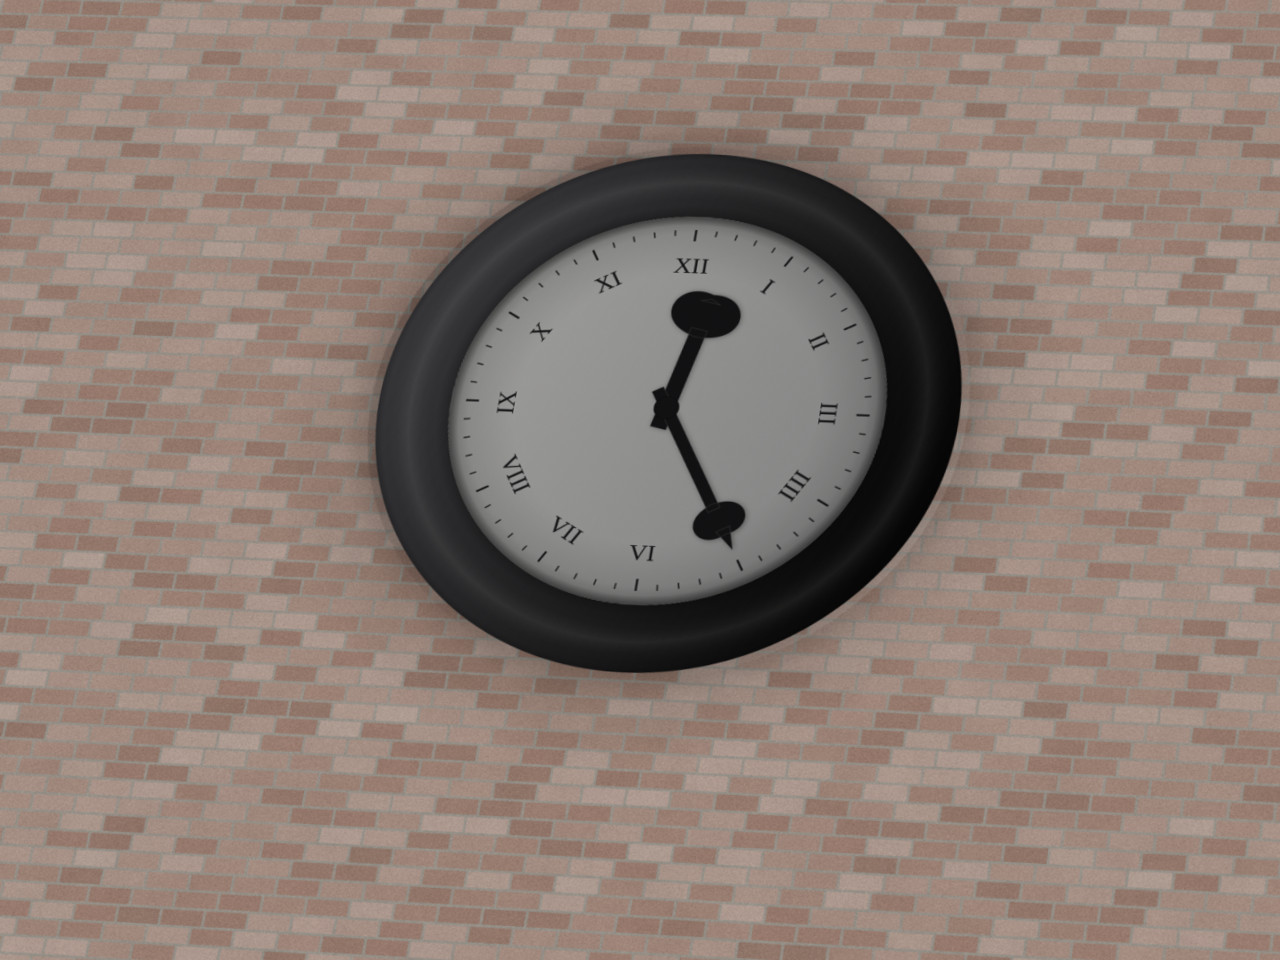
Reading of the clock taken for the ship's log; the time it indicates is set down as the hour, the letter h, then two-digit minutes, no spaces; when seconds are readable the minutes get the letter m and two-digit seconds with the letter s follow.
12h25
